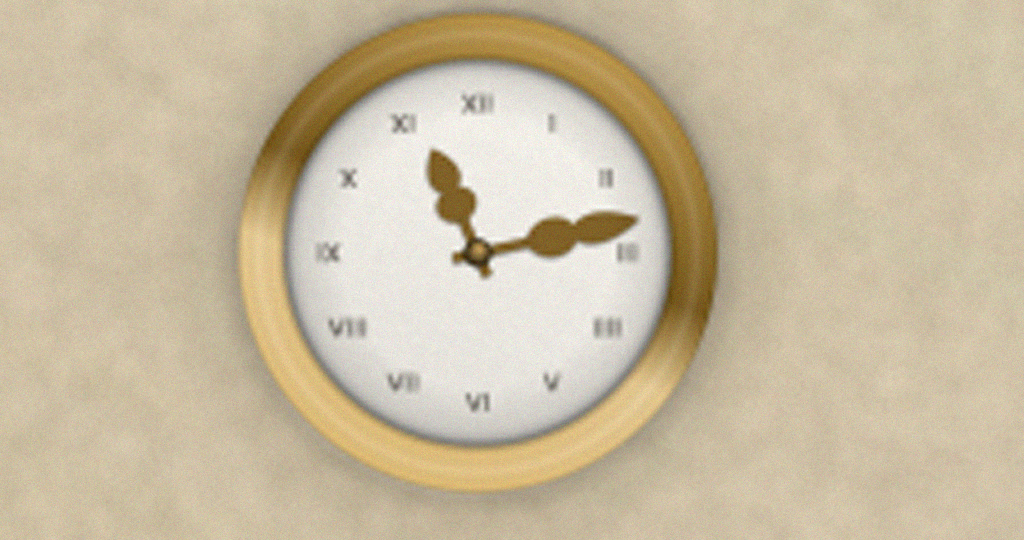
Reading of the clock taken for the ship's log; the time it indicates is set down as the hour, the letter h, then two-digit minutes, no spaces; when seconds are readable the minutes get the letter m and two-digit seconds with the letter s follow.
11h13
